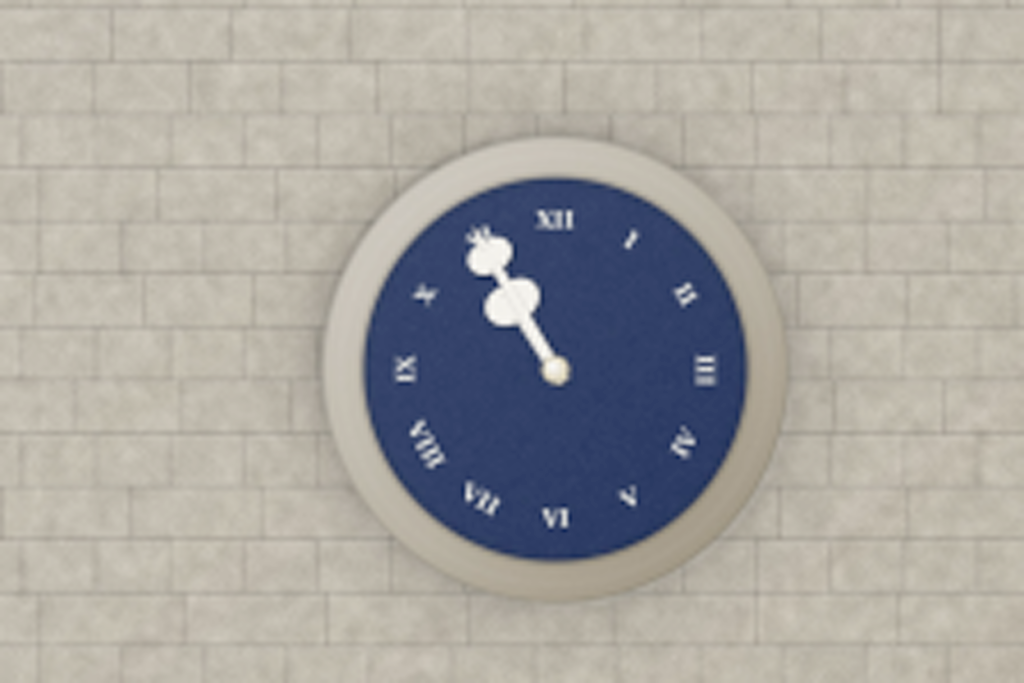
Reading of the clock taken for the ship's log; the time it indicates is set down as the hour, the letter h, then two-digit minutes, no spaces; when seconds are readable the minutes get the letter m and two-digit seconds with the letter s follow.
10h55
